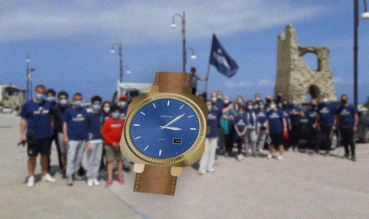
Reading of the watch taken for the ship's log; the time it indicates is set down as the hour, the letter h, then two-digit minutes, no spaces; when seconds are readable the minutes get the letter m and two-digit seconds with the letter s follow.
3h08
